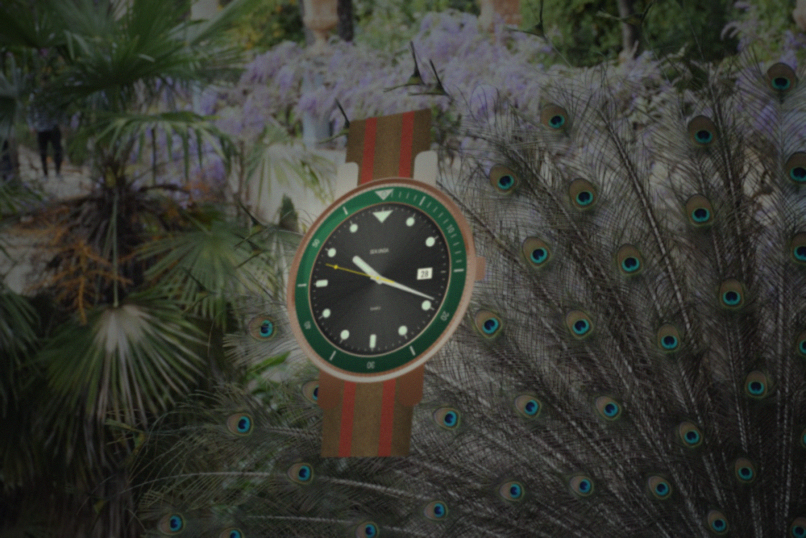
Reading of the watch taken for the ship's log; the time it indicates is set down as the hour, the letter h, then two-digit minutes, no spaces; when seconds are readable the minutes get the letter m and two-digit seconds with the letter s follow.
10h18m48s
